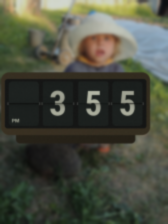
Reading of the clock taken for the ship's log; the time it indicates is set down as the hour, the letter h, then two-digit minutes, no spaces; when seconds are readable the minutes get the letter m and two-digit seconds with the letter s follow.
3h55
